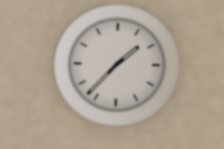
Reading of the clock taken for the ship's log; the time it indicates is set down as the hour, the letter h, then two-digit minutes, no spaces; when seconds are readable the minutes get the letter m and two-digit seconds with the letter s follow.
1h37
